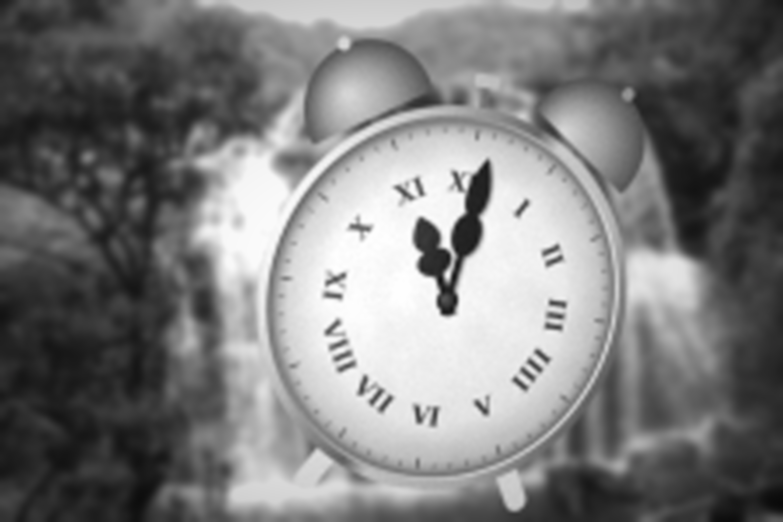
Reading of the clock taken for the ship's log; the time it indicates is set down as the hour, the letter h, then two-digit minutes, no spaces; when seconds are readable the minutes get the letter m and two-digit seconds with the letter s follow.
11h01
